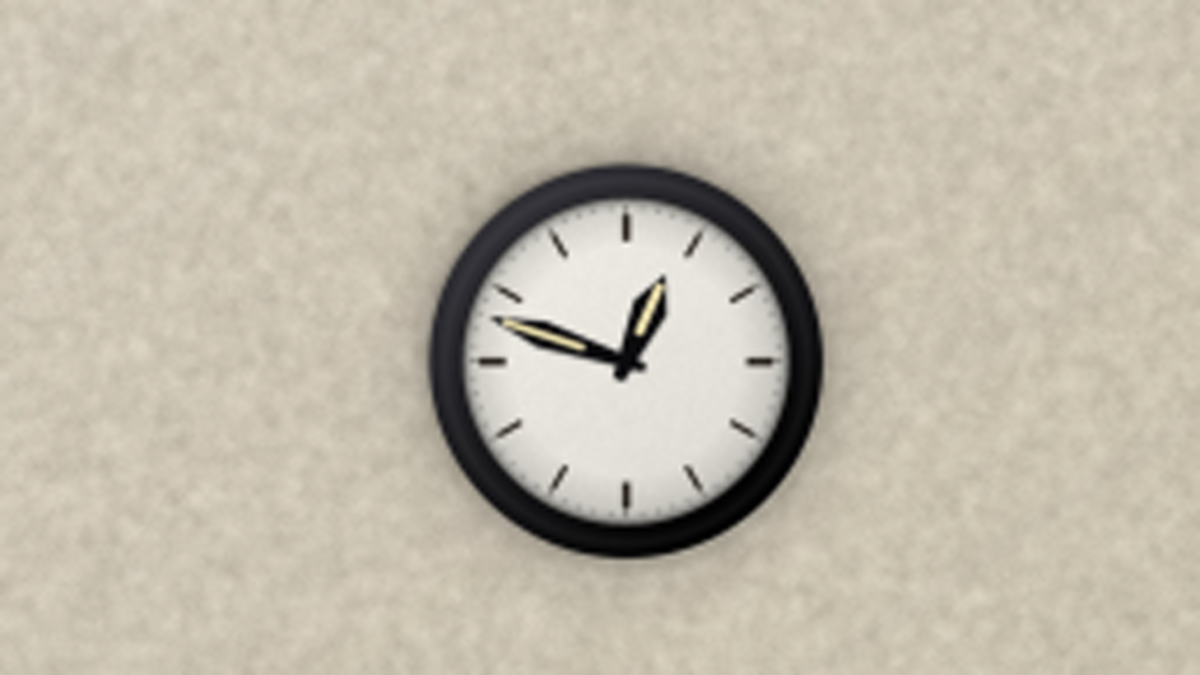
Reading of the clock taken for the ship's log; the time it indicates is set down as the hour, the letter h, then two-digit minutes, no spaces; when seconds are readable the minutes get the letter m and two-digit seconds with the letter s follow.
12h48
